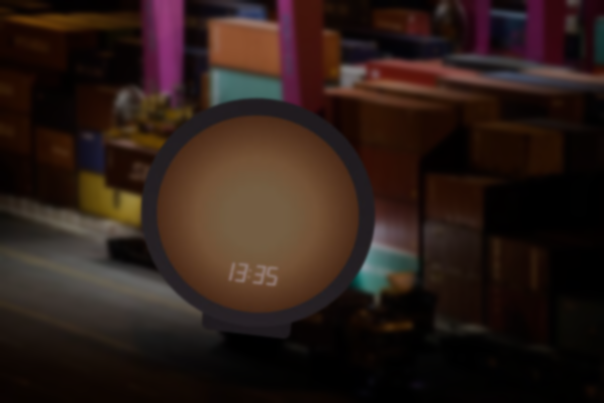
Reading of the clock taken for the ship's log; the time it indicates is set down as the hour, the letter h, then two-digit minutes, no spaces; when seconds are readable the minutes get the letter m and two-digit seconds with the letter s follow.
13h35
